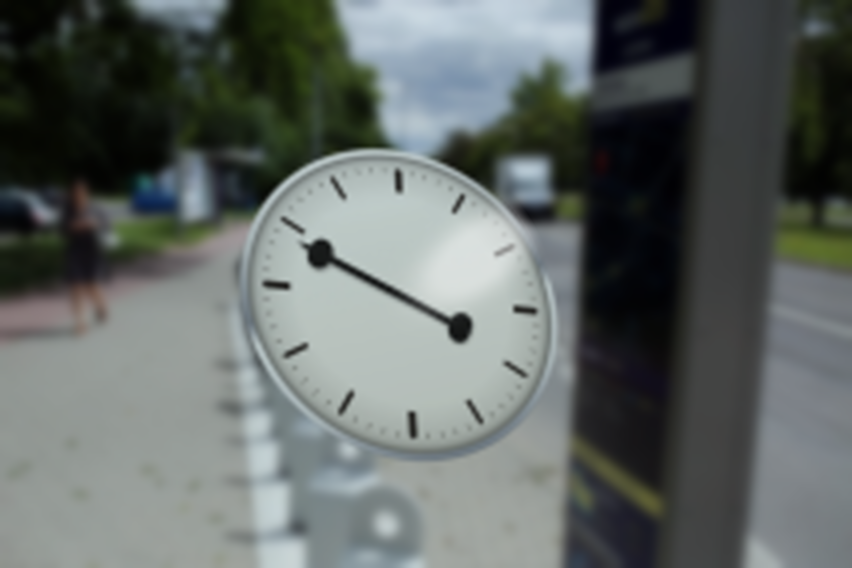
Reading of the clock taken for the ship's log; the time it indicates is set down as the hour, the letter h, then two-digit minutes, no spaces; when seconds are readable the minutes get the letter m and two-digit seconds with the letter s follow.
3h49
